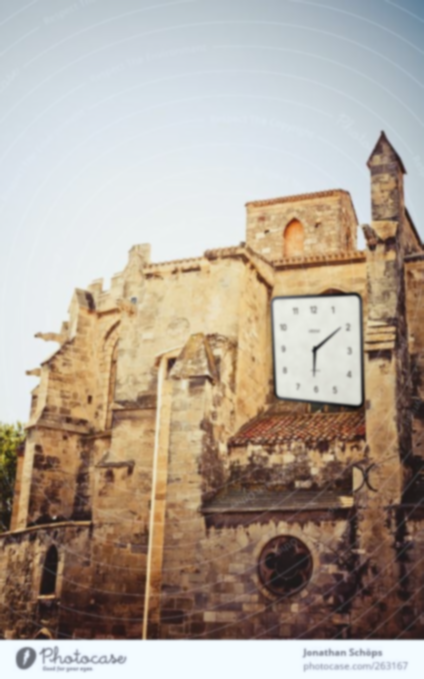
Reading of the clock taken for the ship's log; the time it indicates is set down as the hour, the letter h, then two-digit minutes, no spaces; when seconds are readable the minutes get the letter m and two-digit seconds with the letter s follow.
6h09
